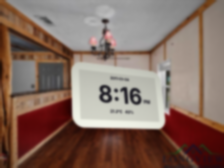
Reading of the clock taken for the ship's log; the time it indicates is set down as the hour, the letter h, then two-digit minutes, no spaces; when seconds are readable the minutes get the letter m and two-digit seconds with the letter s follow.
8h16
